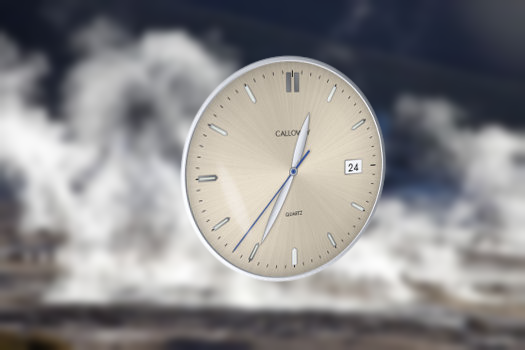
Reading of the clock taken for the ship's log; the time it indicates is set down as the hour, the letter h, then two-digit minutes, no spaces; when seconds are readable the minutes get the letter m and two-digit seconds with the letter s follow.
12h34m37s
